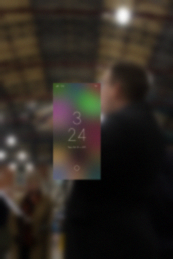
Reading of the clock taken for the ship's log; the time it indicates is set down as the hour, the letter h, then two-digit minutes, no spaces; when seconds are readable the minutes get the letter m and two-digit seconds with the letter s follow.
3h24
